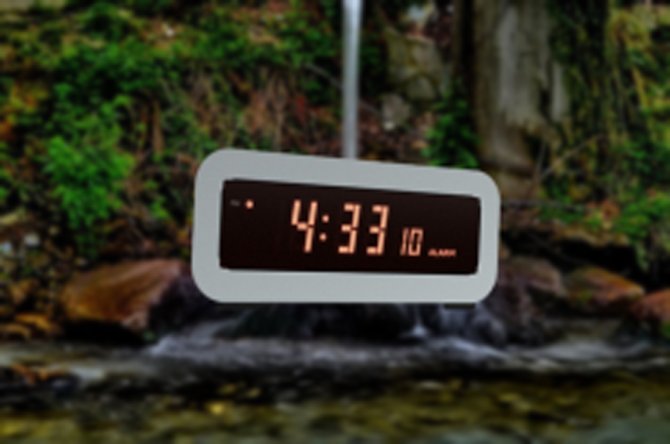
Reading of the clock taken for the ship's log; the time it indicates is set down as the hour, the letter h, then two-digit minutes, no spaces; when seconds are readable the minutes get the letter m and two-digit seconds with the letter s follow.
4h33m10s
